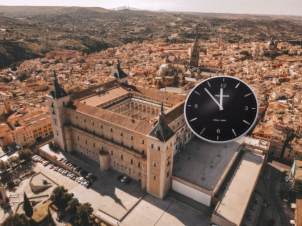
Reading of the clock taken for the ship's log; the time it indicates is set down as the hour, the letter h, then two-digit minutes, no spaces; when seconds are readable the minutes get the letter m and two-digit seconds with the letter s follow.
11h53
